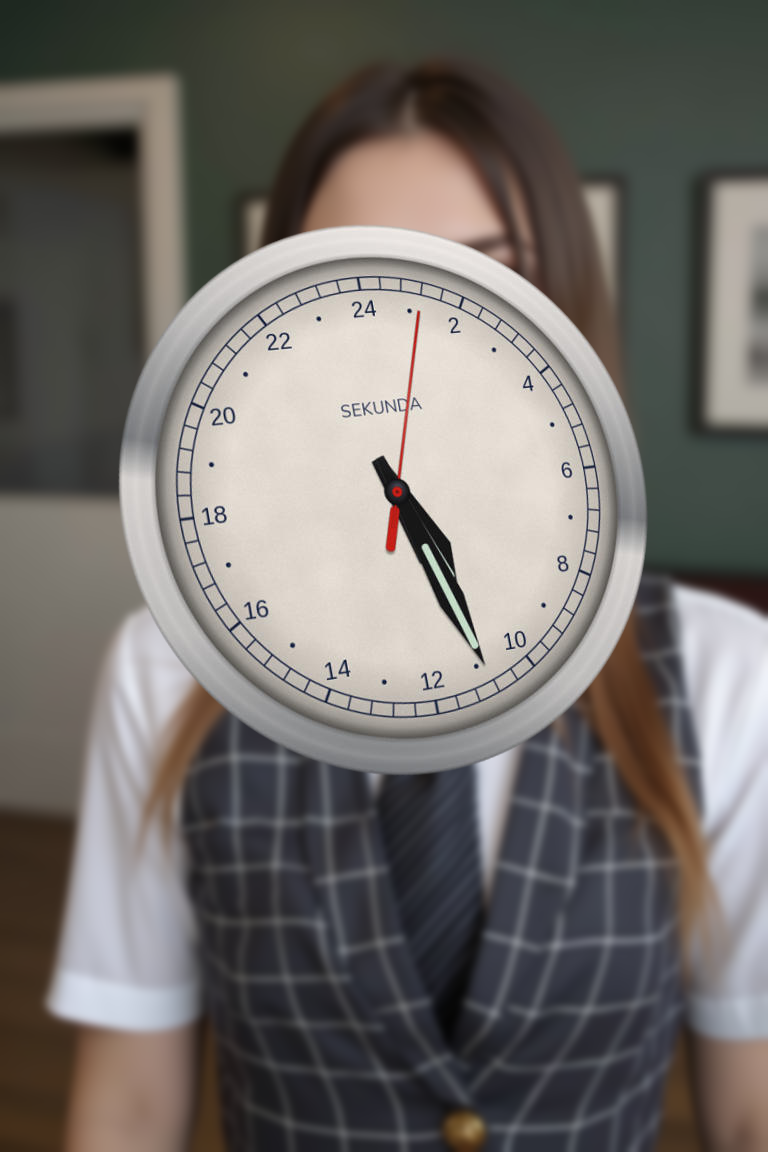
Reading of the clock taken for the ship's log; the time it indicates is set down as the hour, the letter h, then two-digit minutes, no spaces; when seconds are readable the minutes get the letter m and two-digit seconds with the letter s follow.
10h27m03s
